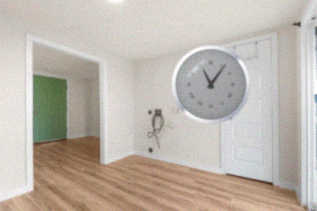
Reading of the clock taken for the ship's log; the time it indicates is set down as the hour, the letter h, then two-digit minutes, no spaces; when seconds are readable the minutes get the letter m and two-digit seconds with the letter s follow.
11h06
